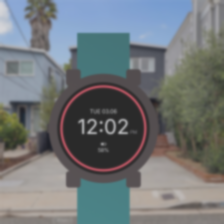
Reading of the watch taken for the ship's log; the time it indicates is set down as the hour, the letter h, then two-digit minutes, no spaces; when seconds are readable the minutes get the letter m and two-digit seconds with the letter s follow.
12h02
